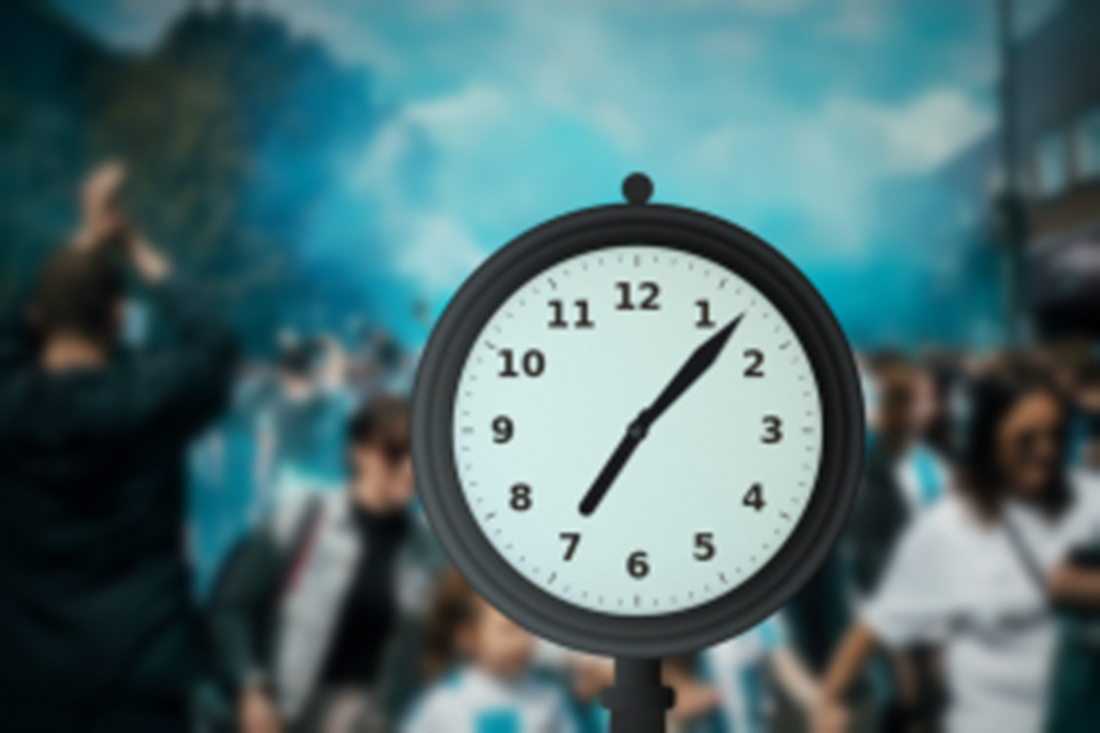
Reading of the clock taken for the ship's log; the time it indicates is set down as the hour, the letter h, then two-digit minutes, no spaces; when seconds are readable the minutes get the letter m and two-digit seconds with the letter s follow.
7h07
